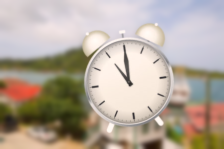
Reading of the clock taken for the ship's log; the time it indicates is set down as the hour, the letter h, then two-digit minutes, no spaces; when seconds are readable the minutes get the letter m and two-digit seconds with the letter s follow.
11h00
